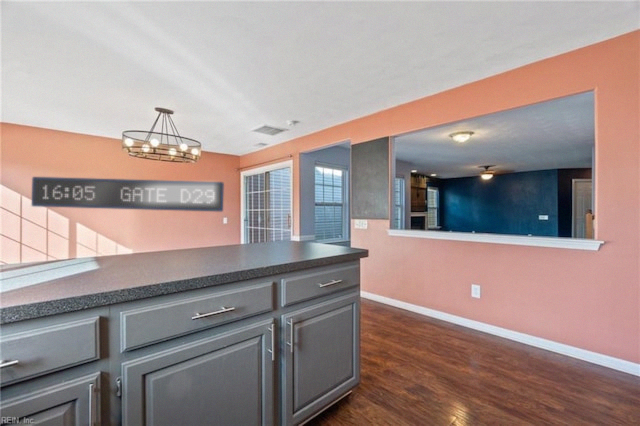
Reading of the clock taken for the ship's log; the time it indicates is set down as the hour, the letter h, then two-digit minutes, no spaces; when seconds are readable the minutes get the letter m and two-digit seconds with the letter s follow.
16h05
